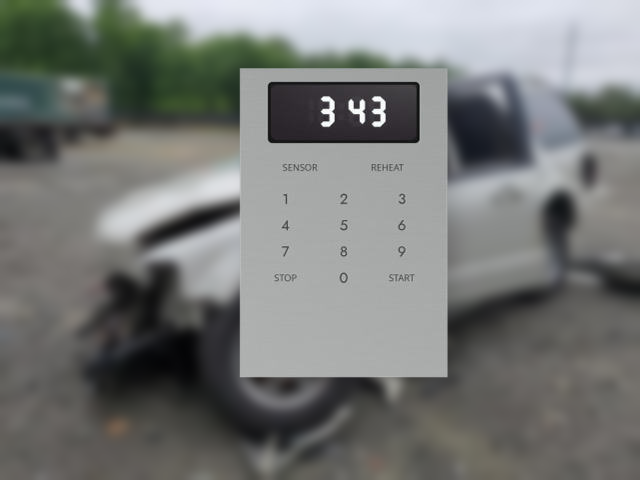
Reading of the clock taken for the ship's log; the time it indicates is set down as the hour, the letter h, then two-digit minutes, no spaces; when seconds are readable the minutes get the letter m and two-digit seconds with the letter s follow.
3h43
